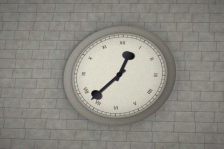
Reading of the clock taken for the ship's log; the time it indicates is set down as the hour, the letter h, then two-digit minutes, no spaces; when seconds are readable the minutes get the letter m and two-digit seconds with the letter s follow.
12h37
